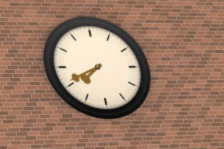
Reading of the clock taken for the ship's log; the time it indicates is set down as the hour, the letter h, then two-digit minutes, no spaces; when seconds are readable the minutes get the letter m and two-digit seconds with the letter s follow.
7h41
